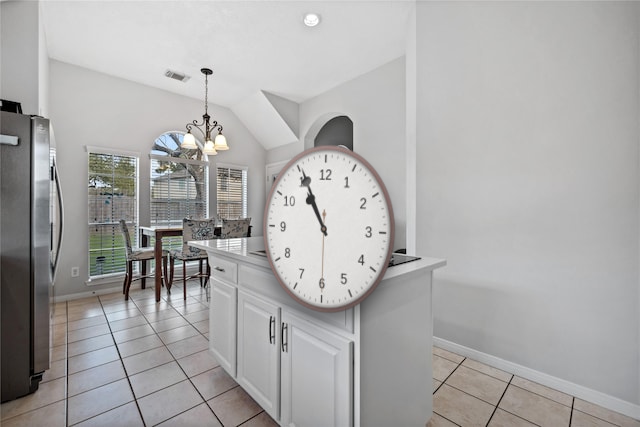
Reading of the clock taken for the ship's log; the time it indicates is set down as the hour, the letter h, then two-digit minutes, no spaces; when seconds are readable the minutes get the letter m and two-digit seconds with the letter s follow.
10h55m30s
